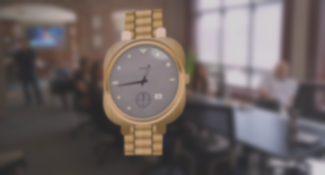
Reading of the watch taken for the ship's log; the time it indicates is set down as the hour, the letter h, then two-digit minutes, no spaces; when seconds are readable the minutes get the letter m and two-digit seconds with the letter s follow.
12h44
